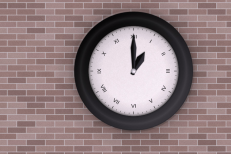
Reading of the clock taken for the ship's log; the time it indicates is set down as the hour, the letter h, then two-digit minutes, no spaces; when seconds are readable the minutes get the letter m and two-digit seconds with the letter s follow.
1h00
